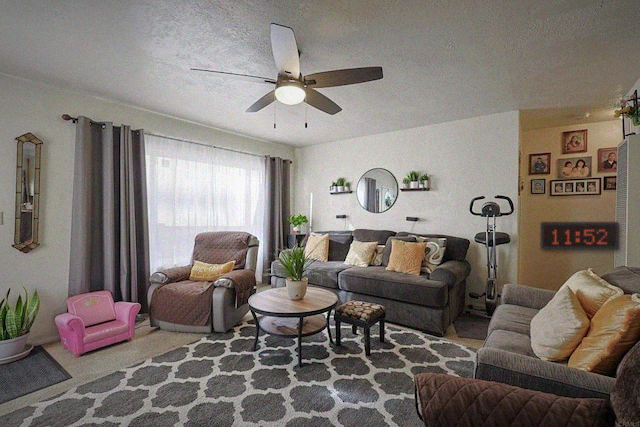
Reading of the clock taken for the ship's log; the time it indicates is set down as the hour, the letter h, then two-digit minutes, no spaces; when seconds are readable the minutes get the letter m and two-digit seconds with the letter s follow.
11h52
